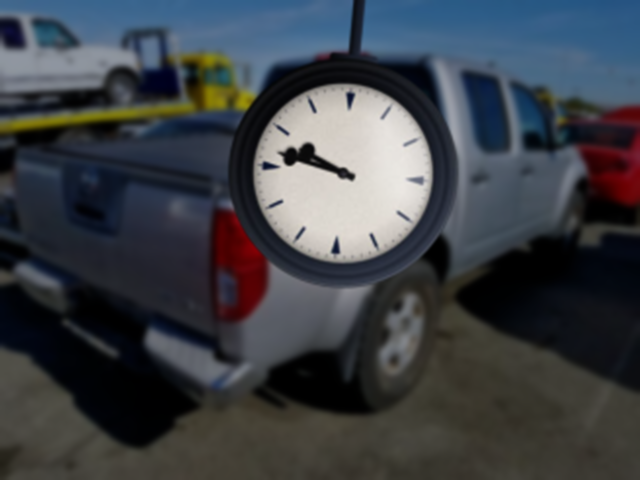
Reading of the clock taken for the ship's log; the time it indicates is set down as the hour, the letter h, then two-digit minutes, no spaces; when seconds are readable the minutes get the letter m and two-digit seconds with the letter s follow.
9h47
